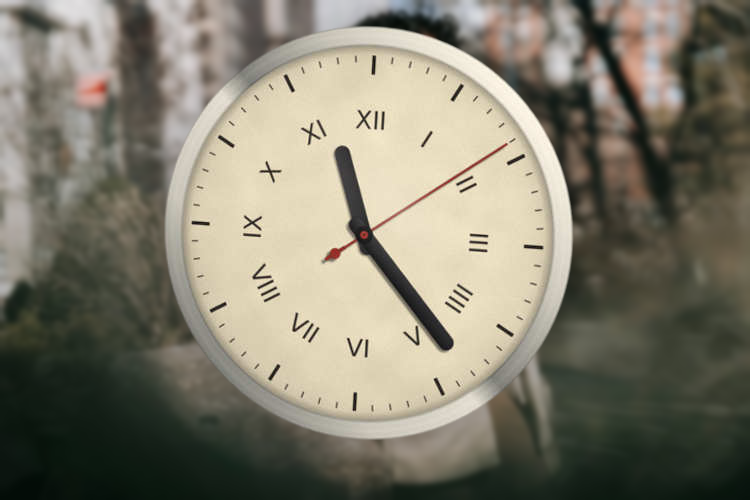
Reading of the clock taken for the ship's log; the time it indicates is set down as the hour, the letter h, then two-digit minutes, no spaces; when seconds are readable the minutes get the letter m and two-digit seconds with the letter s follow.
11h23m09s
